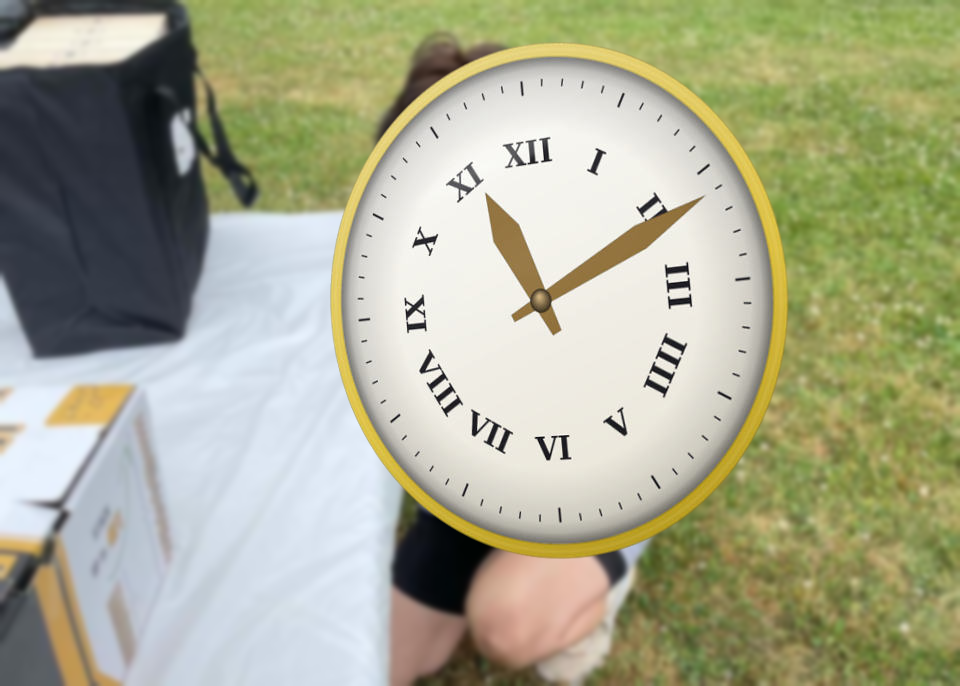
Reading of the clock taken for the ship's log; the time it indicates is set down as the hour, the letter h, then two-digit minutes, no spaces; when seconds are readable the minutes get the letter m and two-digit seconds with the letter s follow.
11h11
